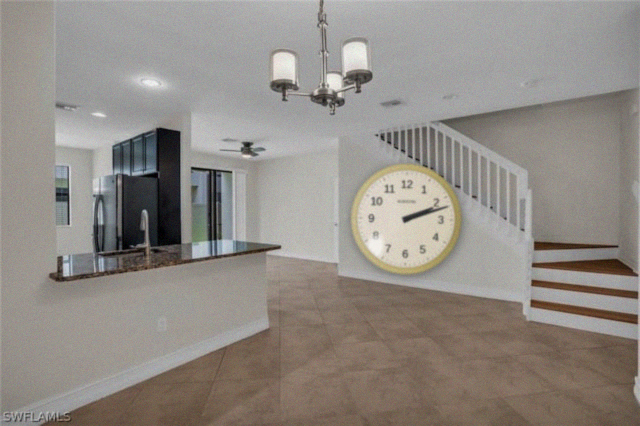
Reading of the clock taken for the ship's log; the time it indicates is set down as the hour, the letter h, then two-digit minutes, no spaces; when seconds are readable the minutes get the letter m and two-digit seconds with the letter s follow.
2h12
